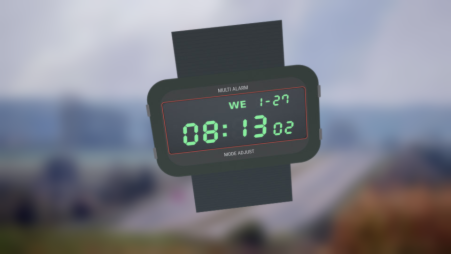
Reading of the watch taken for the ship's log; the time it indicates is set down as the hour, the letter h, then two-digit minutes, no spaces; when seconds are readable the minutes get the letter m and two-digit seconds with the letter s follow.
8h13m02s
